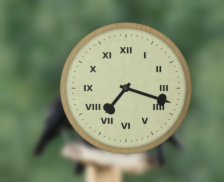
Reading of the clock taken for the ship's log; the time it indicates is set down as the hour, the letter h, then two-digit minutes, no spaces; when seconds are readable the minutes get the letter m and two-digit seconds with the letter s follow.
7h18
